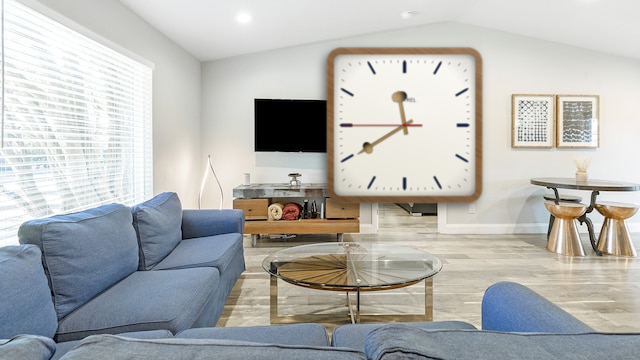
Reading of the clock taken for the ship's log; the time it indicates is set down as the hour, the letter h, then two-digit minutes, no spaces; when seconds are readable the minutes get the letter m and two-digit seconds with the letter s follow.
11h39m45s
